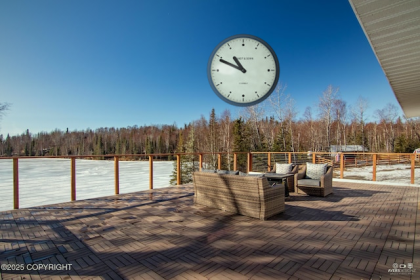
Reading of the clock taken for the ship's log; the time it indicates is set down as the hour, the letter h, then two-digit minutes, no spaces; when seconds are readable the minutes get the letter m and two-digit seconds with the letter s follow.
10h49
